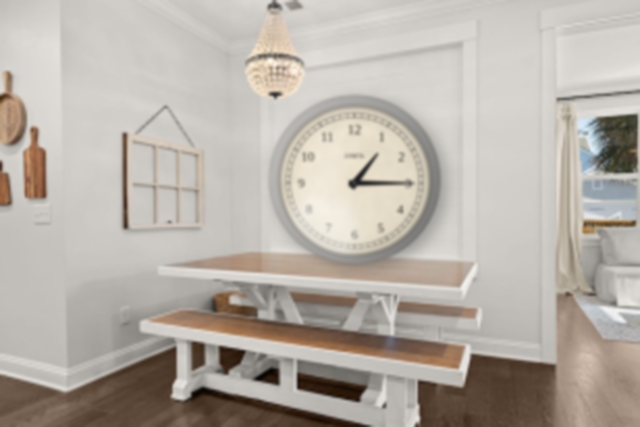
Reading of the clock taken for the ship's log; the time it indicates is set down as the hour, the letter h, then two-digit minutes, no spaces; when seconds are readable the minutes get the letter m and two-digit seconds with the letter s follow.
1h15
